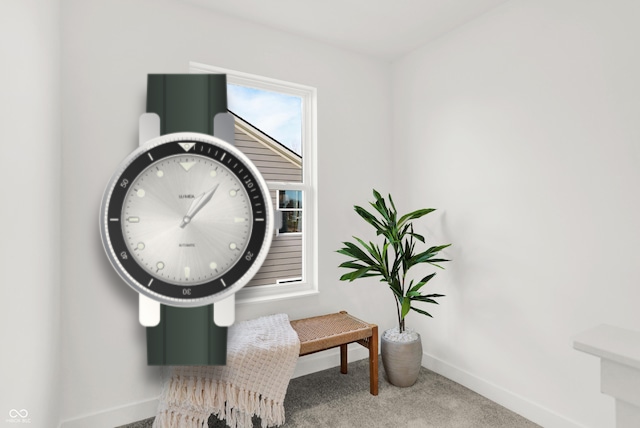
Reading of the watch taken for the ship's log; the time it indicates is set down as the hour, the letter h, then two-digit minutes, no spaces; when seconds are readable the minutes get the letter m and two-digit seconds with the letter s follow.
1h07
